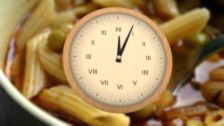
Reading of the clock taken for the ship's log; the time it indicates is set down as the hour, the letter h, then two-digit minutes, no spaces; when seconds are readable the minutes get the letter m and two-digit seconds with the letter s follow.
12h04
